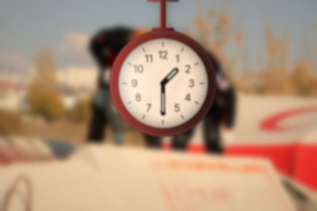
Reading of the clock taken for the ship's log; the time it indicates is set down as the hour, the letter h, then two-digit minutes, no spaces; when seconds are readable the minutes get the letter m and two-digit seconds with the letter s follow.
1h30
